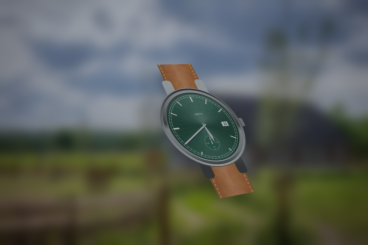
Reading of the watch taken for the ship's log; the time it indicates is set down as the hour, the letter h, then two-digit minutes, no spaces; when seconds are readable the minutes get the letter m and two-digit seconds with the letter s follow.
5h40
